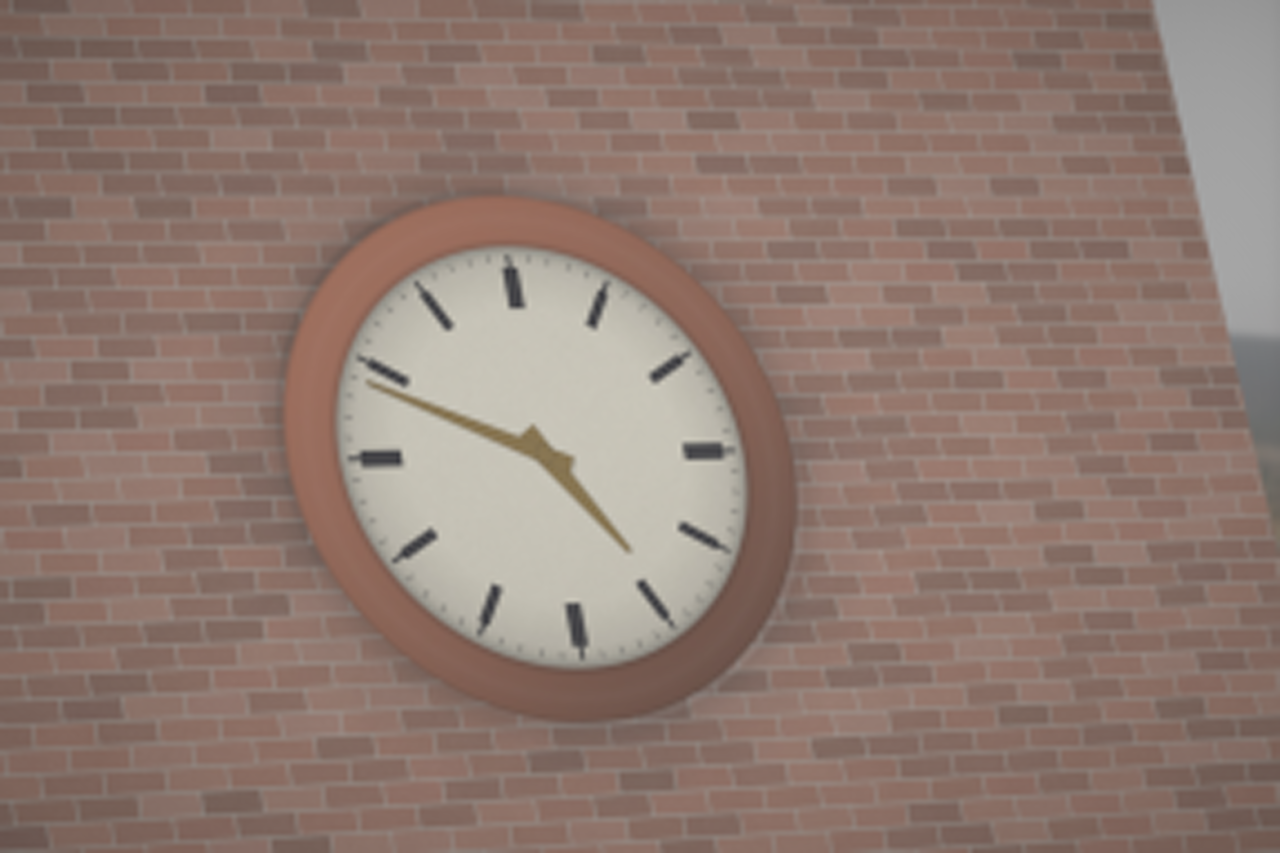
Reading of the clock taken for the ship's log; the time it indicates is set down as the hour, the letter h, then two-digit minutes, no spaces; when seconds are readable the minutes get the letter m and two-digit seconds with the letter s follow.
4h49
